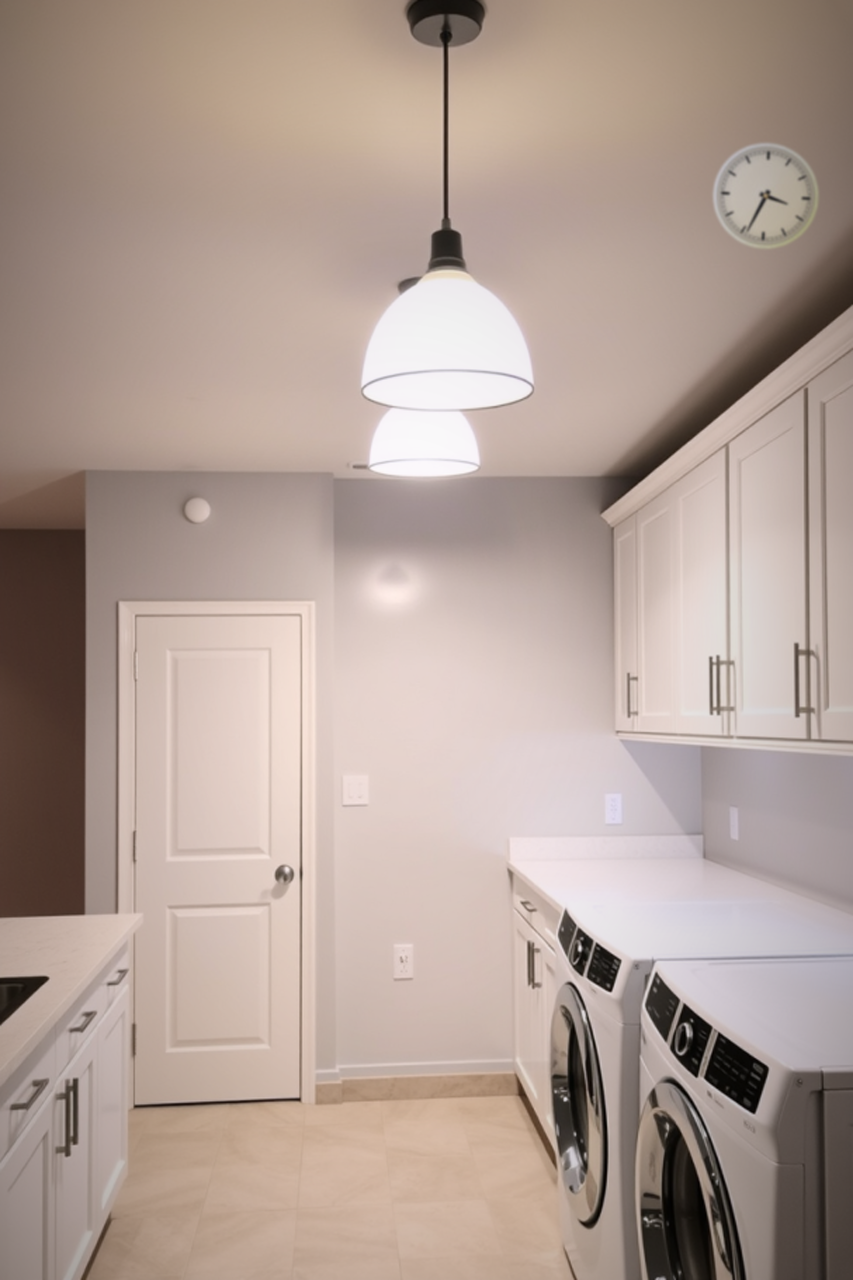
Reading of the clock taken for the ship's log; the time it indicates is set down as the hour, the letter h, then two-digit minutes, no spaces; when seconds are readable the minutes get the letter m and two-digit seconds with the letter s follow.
3h34
